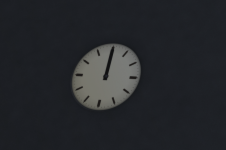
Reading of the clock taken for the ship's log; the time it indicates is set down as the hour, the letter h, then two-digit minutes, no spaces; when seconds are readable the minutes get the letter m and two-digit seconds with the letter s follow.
12h00
